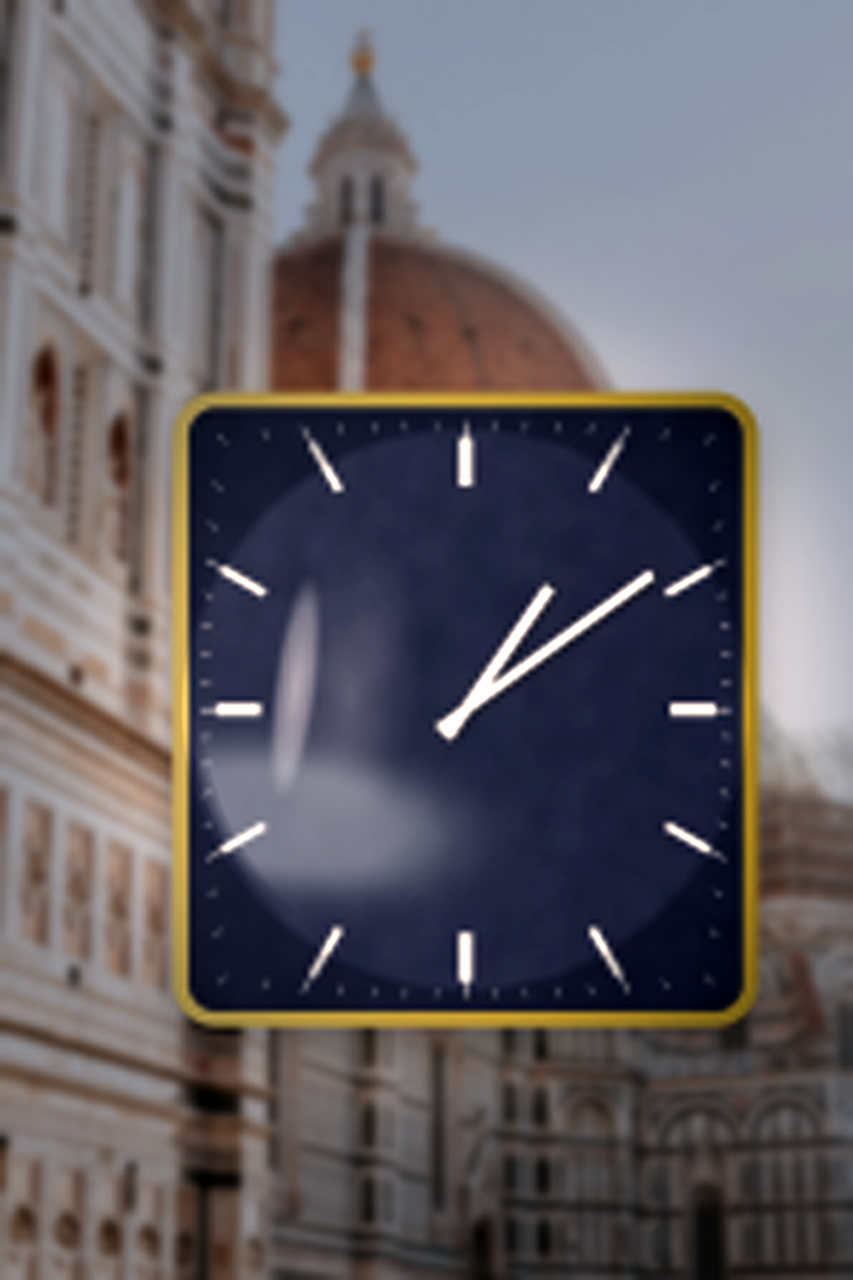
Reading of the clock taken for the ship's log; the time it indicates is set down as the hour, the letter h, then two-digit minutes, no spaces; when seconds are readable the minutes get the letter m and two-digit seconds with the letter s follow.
1h09
